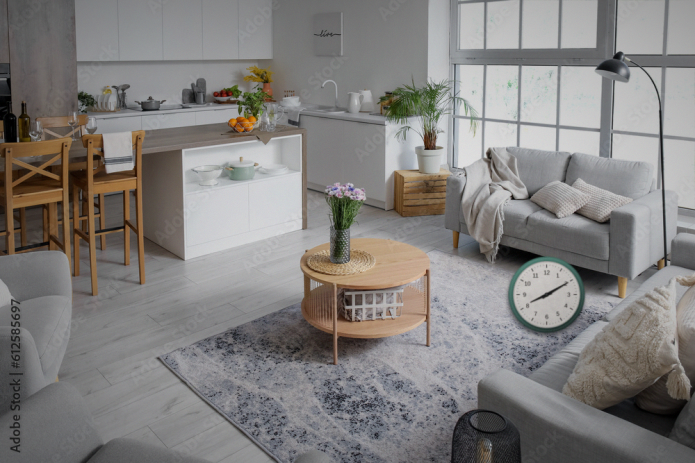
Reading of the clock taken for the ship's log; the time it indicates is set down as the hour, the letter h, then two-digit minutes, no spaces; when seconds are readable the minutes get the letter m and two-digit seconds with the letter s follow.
8h10
